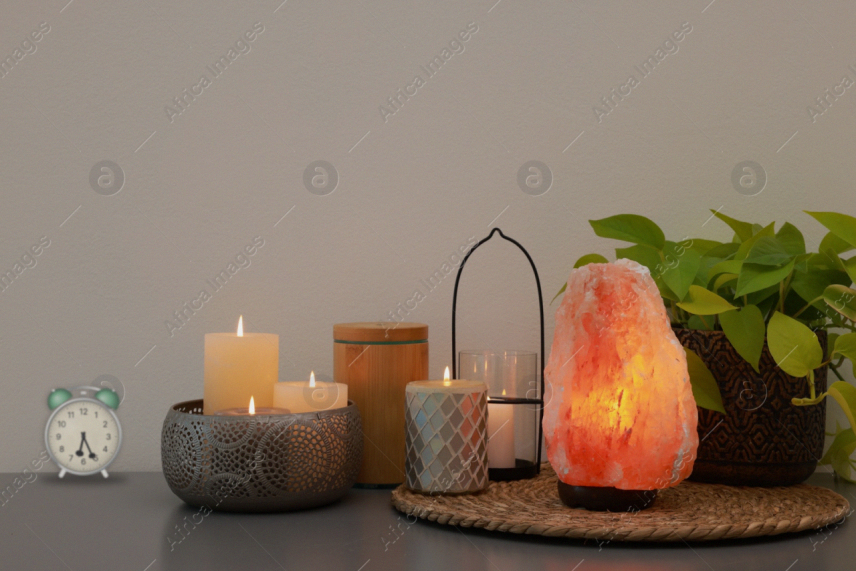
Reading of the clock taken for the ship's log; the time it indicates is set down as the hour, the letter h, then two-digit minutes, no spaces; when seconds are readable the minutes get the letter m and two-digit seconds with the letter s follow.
6h26
